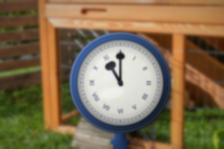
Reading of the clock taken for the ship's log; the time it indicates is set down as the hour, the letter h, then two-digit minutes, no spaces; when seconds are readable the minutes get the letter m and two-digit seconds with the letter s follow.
11h00
